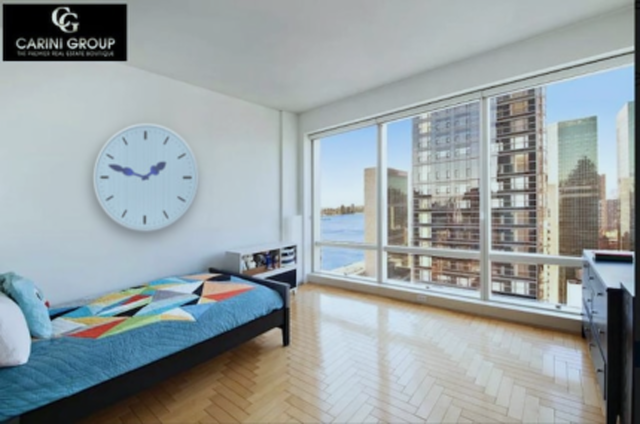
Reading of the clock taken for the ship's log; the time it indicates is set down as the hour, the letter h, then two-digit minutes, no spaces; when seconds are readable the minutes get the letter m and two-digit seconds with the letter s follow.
1h48
